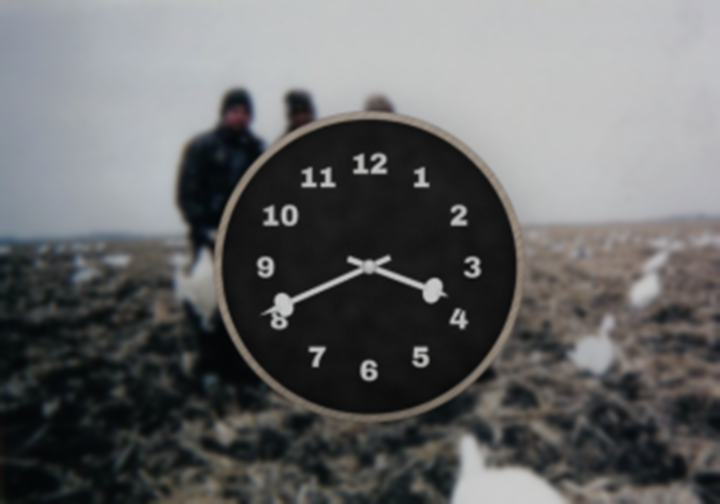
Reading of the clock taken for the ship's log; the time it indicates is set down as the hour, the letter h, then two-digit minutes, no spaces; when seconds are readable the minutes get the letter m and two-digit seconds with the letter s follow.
3h41
